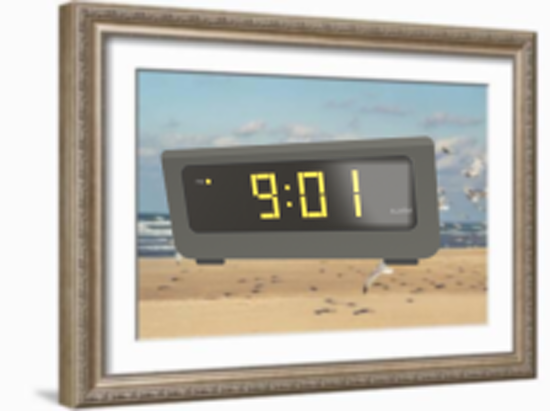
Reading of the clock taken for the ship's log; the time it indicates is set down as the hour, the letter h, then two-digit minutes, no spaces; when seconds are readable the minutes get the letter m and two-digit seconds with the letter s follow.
9h01
